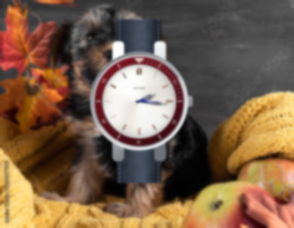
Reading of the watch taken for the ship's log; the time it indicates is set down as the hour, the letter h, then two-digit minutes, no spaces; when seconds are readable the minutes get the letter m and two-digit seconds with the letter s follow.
2h16
